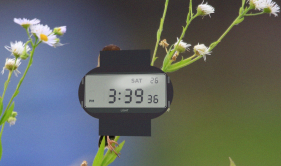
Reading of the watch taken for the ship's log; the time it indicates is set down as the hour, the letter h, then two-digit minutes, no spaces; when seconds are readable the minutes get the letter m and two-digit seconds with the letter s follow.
3h39m36s
